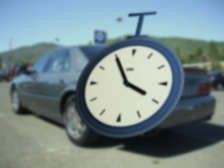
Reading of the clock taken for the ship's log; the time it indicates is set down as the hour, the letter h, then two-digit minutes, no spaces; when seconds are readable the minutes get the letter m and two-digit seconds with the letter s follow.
3h55
